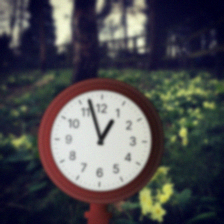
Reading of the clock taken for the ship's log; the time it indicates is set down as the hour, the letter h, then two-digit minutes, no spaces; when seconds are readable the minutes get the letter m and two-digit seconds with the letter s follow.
12h57
